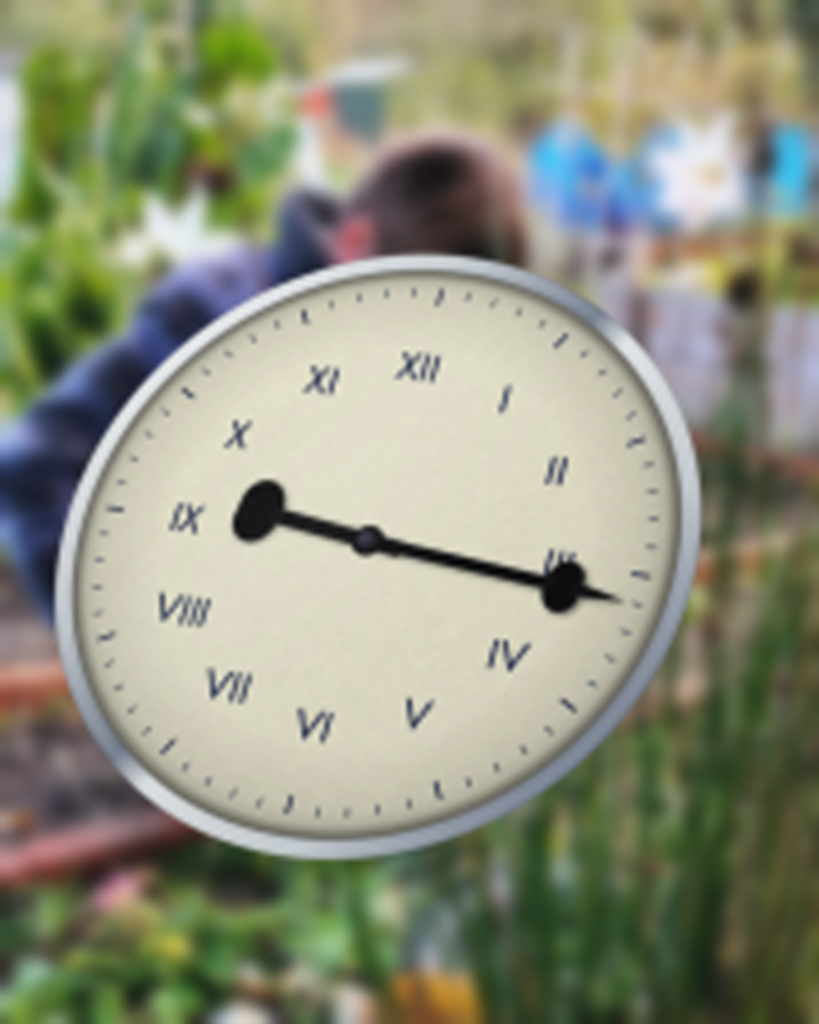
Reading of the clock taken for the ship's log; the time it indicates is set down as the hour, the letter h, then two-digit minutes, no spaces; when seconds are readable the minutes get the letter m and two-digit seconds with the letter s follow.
9h16
